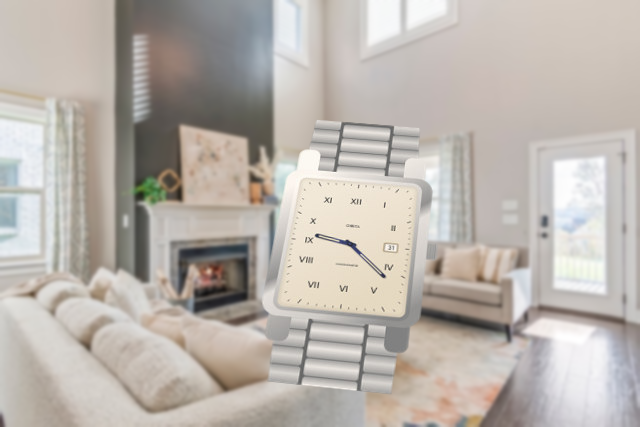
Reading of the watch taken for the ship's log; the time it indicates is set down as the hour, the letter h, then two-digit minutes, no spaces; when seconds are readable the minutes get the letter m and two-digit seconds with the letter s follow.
9h22
